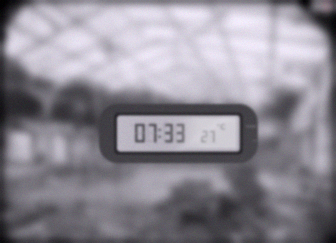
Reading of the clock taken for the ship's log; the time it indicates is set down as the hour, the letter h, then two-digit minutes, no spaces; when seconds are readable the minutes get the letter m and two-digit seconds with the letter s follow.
7h33
